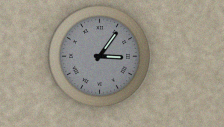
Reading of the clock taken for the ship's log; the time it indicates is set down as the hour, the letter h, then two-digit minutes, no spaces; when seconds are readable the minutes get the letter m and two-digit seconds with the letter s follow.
3h06
